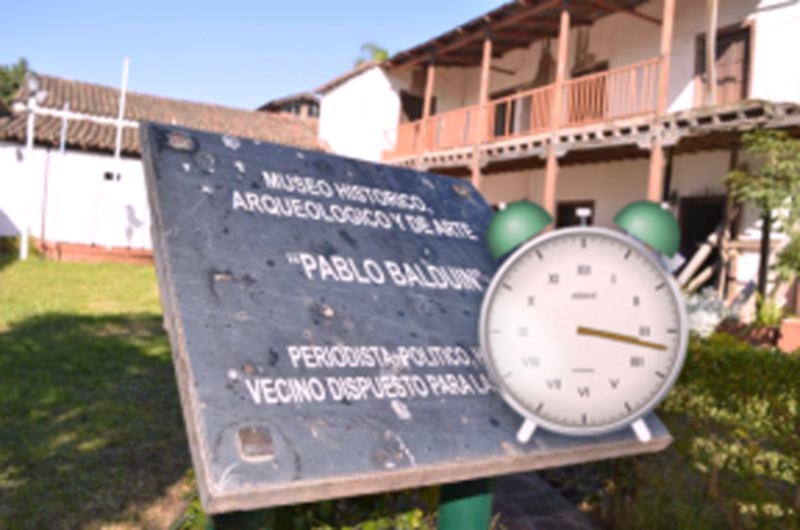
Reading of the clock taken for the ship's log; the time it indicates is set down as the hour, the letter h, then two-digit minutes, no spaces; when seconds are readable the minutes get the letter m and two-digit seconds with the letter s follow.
3h17
